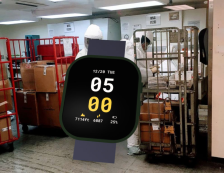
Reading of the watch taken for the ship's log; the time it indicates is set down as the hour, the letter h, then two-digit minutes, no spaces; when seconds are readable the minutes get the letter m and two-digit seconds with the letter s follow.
5h00
